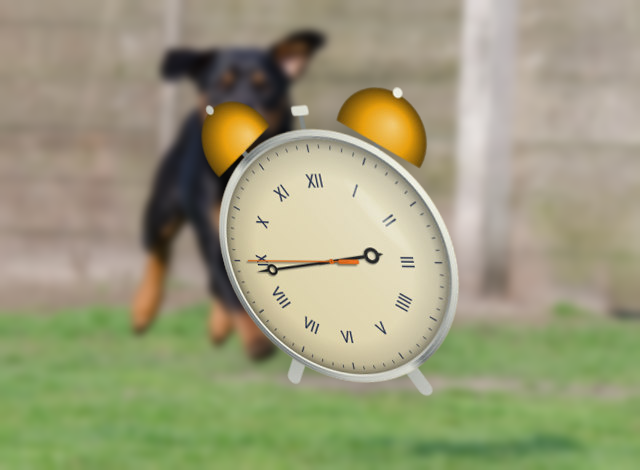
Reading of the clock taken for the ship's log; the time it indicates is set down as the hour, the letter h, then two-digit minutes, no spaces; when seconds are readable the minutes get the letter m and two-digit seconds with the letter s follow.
2h43m45s
